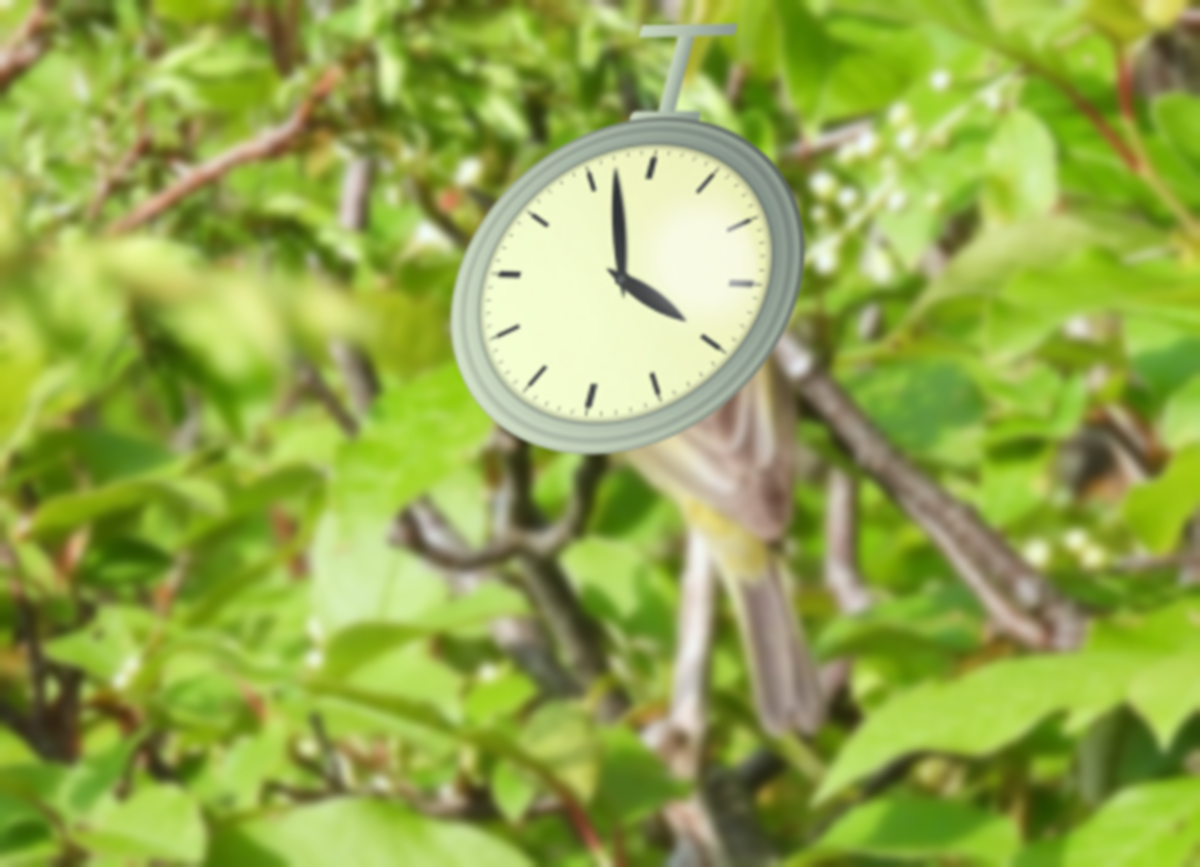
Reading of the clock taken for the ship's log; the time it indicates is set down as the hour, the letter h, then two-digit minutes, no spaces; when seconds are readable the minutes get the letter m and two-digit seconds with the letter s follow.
3h57
